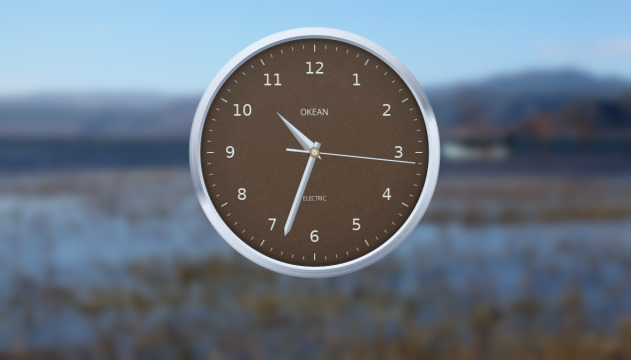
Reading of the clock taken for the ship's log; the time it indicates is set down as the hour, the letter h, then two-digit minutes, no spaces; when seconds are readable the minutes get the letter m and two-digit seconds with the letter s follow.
10h33m16s
